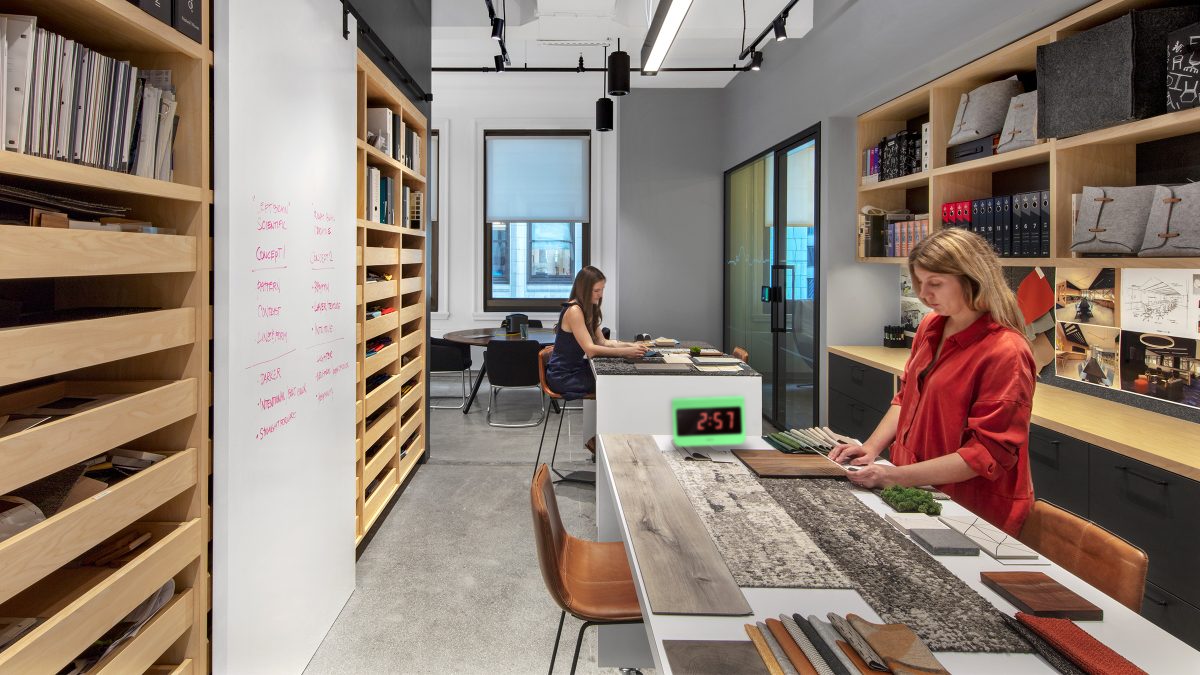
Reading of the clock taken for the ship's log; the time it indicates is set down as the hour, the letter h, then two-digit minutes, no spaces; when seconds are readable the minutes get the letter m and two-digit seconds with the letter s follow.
2h57
